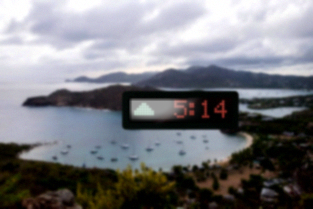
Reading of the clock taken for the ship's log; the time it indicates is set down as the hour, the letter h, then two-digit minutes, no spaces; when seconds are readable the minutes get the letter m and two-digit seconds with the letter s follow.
5h14
